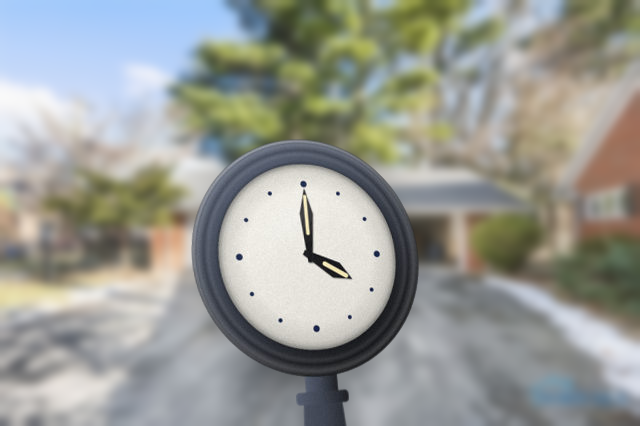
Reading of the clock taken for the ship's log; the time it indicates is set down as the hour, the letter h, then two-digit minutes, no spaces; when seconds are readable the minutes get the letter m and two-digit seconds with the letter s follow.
4h00
